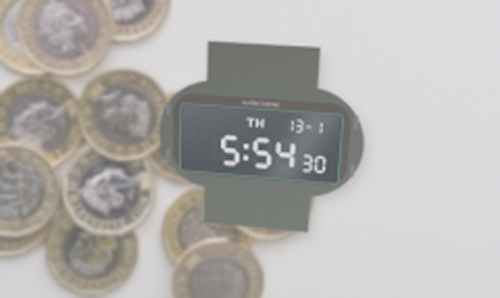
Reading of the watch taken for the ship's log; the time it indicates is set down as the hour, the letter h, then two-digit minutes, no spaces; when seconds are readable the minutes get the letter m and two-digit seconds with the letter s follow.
5h54m30s
